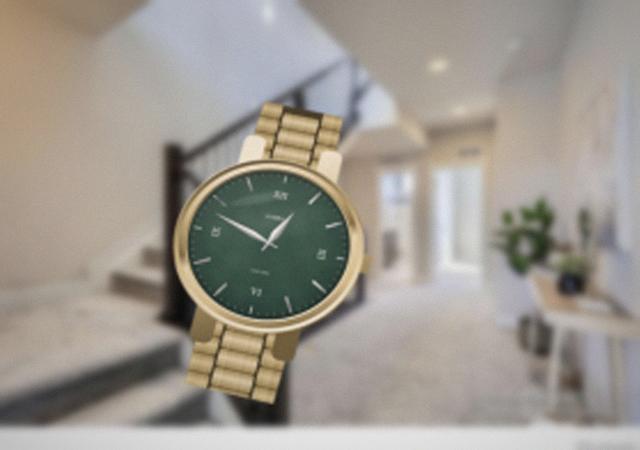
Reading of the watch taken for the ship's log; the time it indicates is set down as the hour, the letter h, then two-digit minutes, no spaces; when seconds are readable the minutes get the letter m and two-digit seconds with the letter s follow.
12h48
